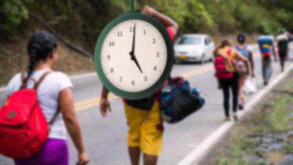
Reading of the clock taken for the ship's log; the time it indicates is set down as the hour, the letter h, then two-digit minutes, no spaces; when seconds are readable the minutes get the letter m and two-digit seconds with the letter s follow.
5h01
